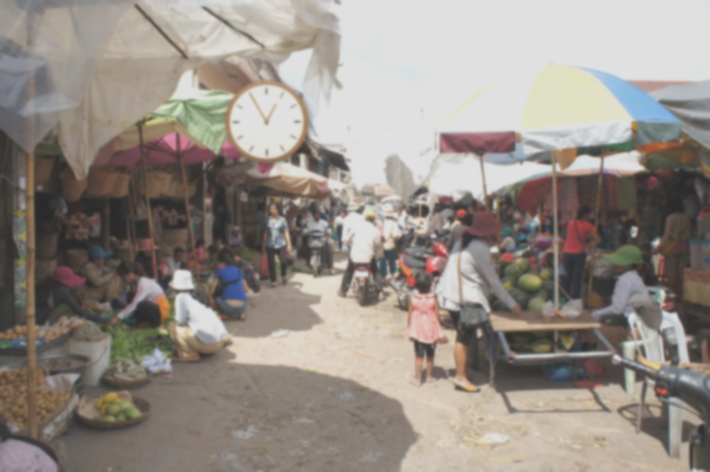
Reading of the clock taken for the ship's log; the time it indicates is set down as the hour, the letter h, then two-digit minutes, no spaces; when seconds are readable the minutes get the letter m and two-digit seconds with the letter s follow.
12h55
